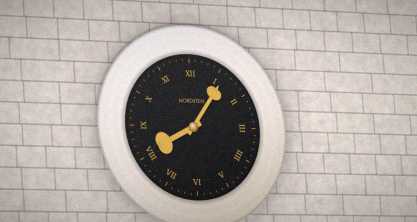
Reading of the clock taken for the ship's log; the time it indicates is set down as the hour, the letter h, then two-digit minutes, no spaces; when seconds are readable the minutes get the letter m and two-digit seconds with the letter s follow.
8h06
